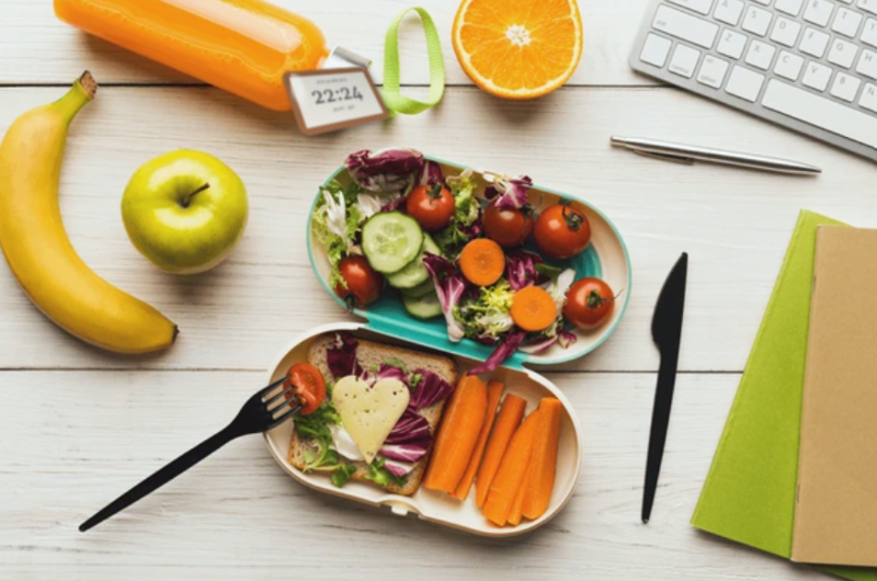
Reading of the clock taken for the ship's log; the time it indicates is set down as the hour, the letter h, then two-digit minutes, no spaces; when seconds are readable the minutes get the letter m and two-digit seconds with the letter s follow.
22h24
